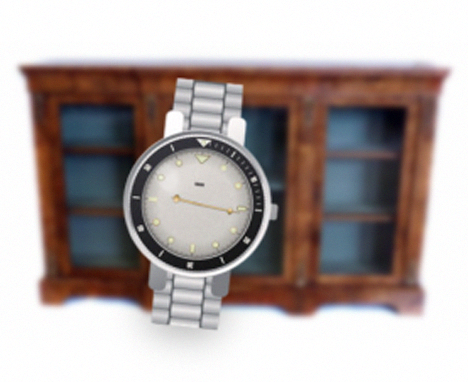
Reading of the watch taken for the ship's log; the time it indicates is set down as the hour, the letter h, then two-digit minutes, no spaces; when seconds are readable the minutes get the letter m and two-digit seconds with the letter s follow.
9h16
